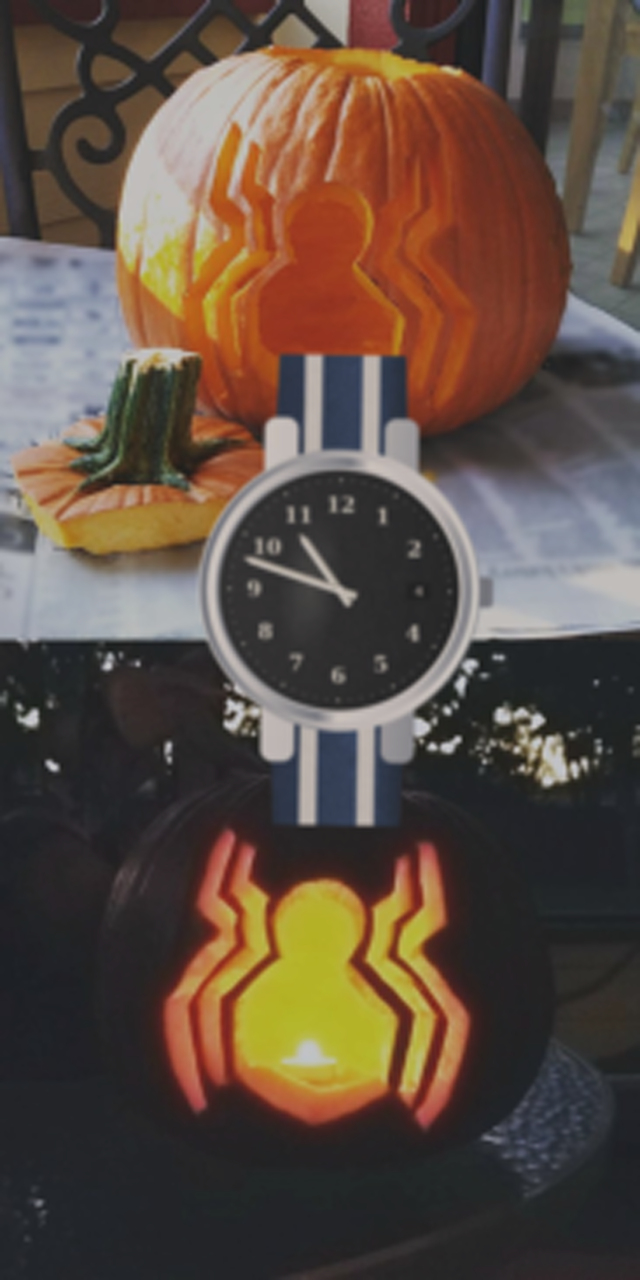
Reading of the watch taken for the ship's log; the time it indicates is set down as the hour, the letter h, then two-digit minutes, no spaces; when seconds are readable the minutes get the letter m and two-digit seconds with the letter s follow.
10h48
